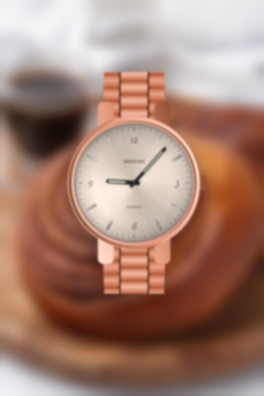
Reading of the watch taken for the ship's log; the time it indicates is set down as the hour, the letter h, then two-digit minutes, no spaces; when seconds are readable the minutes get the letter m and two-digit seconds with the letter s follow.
9h07
